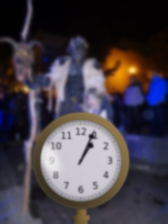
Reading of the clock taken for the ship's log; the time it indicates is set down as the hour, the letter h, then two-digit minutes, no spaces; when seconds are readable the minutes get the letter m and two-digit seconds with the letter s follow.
1h04
